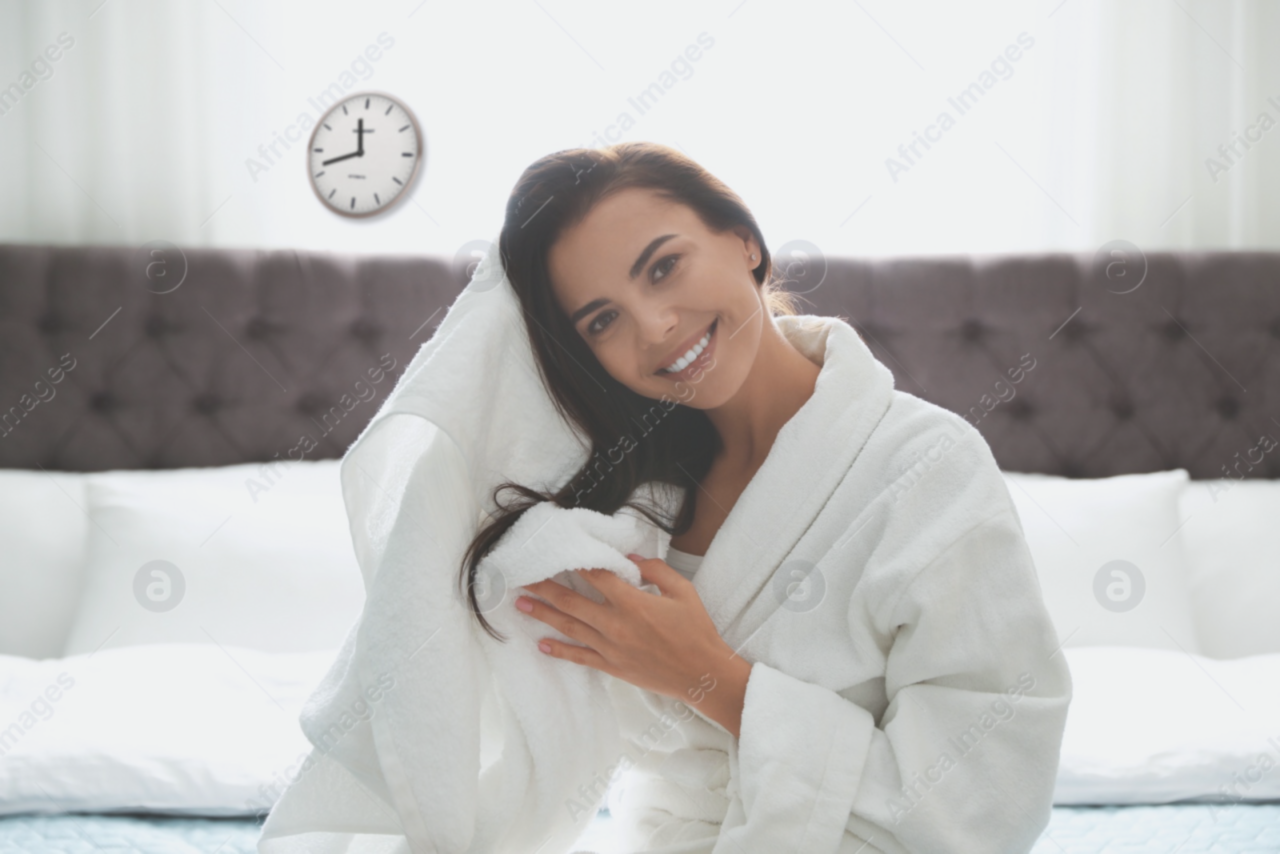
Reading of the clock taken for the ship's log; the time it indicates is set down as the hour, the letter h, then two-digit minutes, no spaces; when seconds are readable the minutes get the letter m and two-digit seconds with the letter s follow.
11h42
